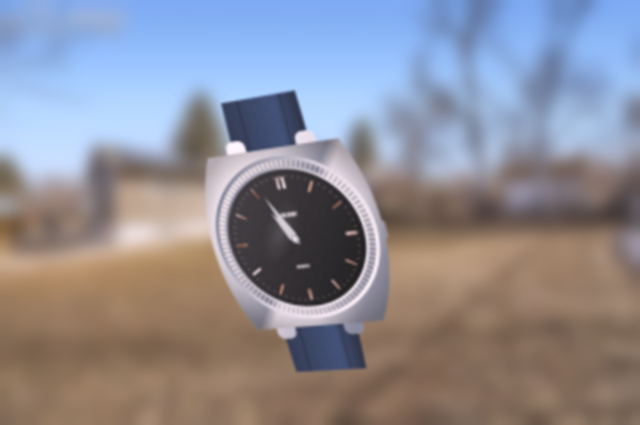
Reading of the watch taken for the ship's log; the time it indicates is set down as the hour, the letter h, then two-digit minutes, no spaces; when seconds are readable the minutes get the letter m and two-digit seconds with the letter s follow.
10h56
